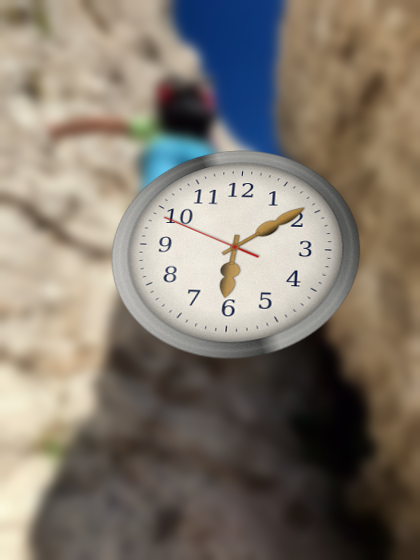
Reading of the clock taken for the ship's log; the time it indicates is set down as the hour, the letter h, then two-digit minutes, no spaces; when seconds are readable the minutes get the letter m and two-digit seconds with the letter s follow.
6h08m49s
